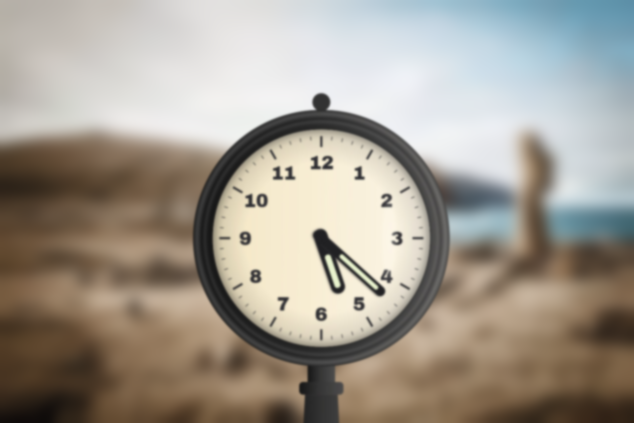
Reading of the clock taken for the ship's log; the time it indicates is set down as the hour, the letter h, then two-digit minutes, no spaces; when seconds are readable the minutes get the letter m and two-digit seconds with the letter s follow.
5h22
